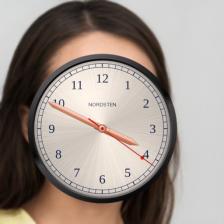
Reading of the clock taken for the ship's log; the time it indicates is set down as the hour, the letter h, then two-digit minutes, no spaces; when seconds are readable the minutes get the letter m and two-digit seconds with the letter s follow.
3h49m21s
